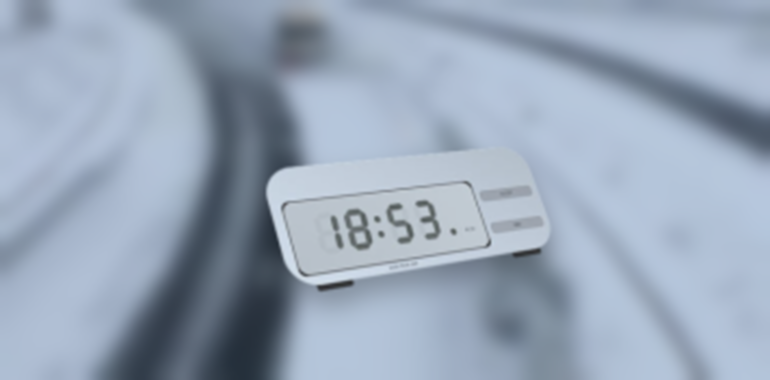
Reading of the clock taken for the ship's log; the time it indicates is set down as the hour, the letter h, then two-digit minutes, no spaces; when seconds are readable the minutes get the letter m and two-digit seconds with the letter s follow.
18h53
